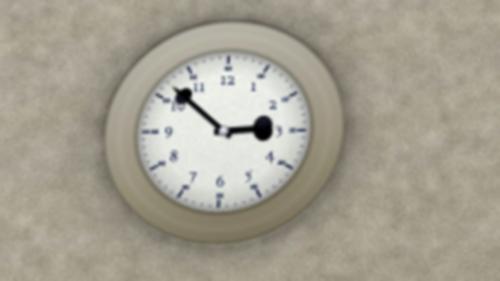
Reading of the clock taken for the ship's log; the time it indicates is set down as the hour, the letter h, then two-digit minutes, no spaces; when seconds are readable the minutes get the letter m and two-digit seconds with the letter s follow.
2h52
